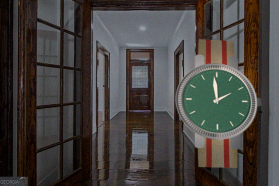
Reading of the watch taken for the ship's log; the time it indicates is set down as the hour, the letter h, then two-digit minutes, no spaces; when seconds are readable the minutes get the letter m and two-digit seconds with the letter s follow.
1h59
